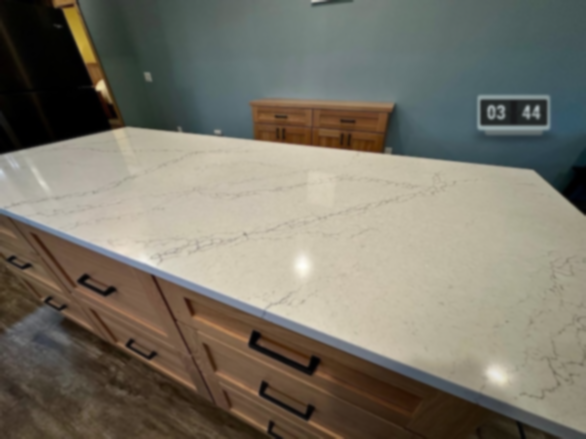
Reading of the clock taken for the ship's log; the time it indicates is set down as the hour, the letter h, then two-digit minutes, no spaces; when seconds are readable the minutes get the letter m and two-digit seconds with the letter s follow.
3h44
